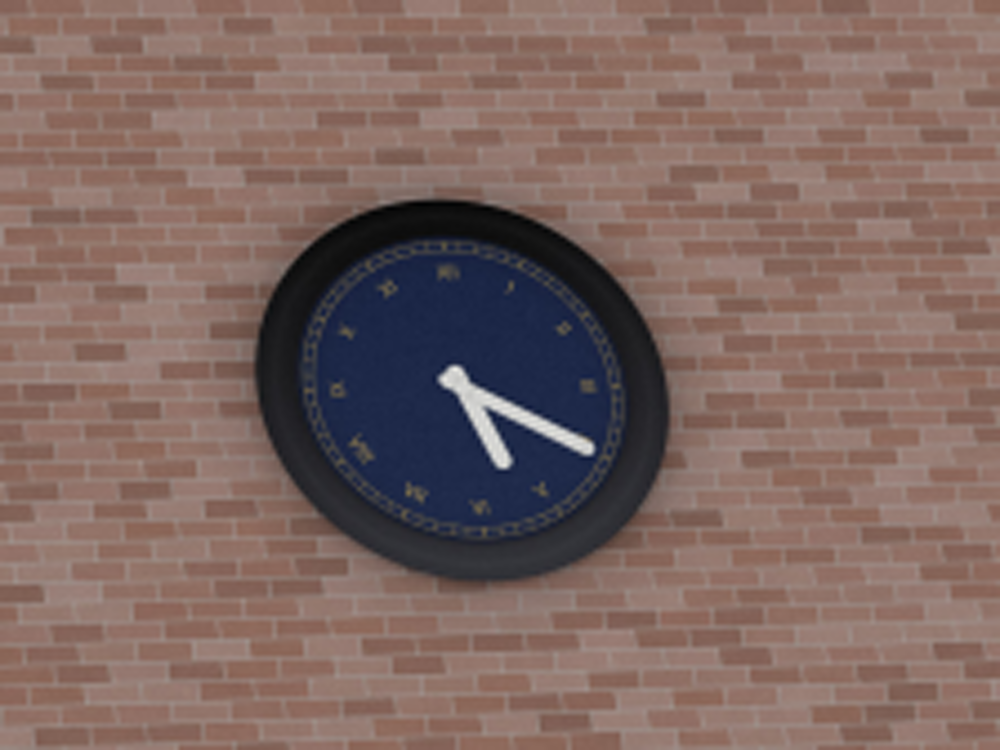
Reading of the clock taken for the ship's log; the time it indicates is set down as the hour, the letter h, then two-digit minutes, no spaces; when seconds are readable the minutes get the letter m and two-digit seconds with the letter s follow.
5h20
